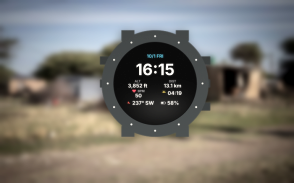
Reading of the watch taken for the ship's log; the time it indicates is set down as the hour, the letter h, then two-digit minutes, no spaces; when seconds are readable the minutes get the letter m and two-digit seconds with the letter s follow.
16h15
